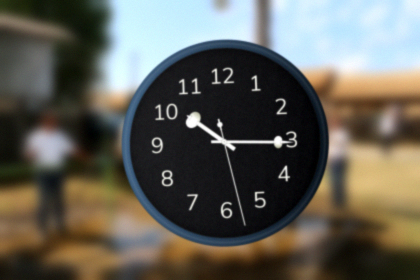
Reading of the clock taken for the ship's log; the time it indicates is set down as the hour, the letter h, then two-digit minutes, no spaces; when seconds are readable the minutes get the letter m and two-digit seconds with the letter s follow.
10h15m28s
